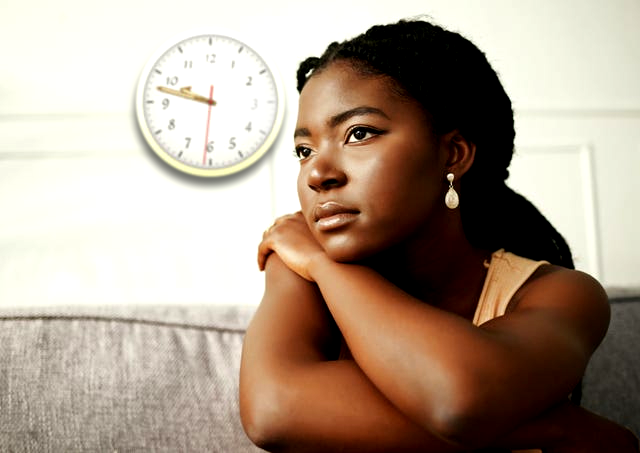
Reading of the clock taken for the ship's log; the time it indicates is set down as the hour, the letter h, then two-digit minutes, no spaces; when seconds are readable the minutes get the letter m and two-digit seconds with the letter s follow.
9h47m31s
